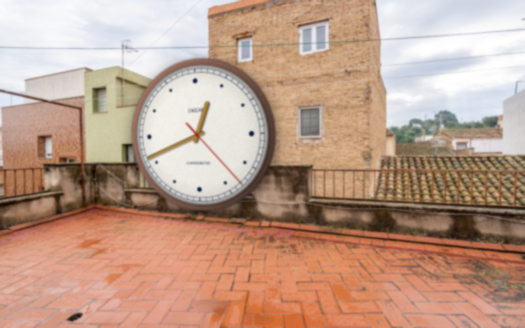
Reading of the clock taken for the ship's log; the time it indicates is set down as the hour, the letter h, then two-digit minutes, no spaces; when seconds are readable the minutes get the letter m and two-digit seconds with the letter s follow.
12h41m23s
